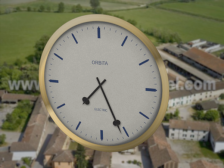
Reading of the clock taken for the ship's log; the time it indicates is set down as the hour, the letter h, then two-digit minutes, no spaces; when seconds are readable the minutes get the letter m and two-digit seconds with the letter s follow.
7h26
